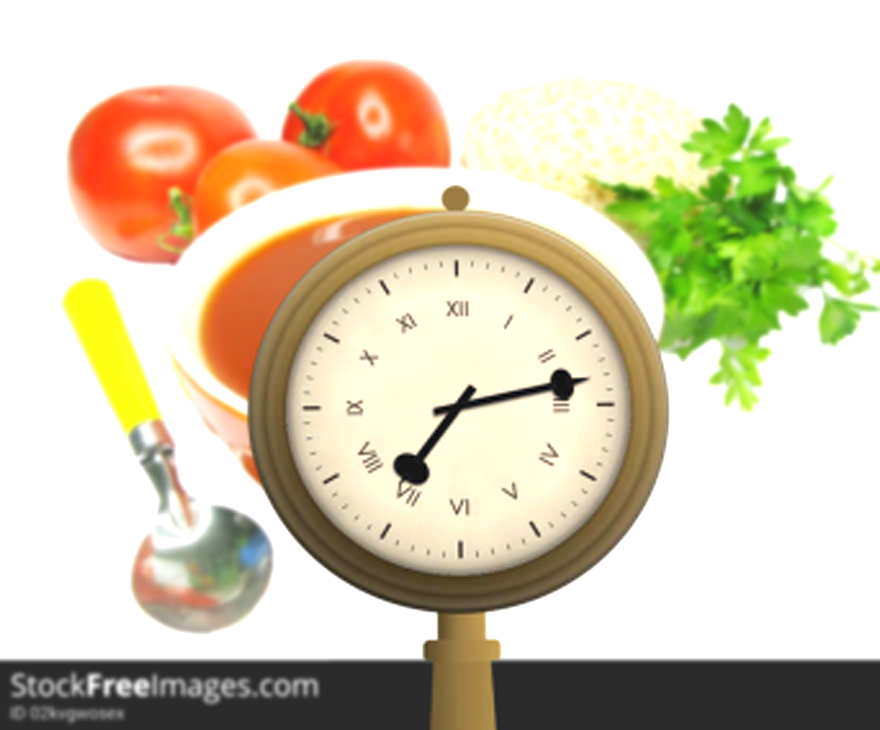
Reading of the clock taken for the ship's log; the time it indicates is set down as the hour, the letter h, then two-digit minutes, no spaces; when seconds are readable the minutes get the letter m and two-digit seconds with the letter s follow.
7h13
